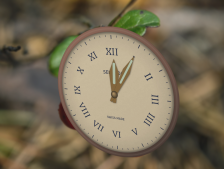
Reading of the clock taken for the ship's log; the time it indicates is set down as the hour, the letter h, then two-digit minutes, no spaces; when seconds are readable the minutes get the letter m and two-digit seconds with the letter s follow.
12h05
